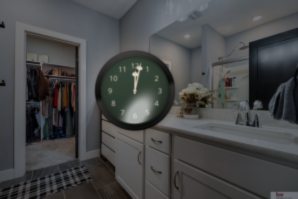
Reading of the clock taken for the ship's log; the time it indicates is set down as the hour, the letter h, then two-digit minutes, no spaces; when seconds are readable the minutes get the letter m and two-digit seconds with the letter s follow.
12h02
